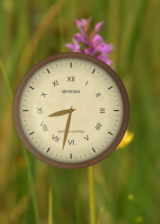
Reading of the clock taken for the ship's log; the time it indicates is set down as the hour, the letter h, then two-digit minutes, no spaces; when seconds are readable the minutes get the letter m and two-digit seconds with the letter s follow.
8h32
